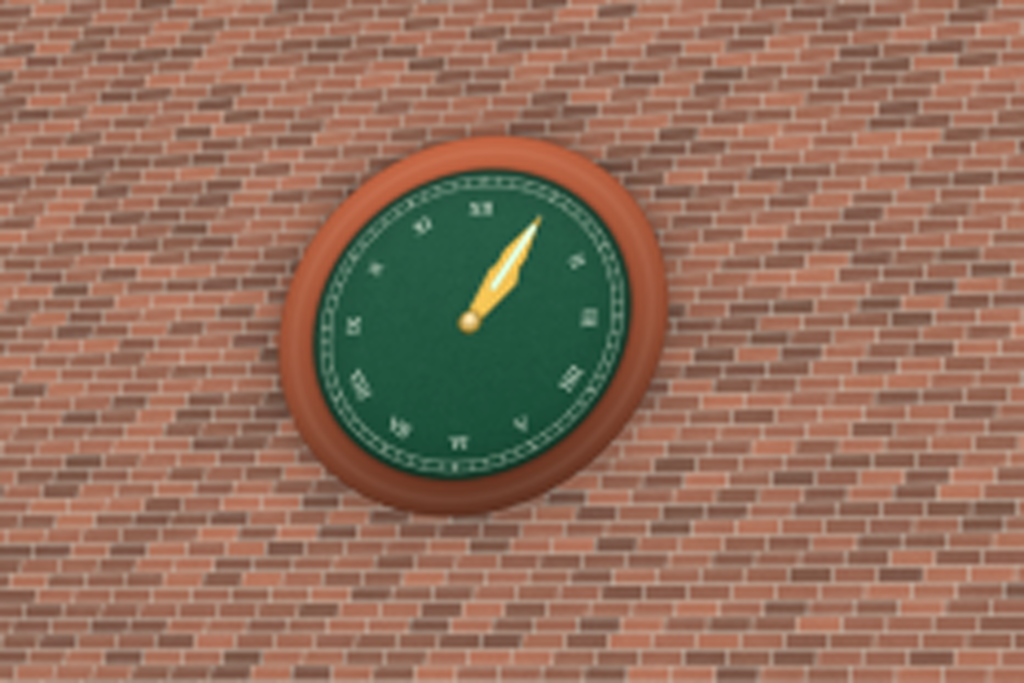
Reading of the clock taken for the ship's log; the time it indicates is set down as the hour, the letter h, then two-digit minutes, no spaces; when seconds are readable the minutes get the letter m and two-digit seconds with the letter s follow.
1h05
